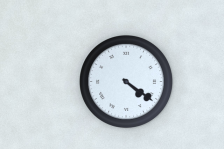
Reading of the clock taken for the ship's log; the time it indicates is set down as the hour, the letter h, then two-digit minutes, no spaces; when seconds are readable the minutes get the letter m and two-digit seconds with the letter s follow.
4h21
